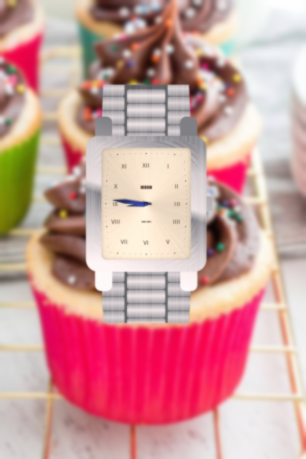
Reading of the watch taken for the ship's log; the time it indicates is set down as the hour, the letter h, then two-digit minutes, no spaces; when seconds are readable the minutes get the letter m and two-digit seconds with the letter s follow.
8h46
